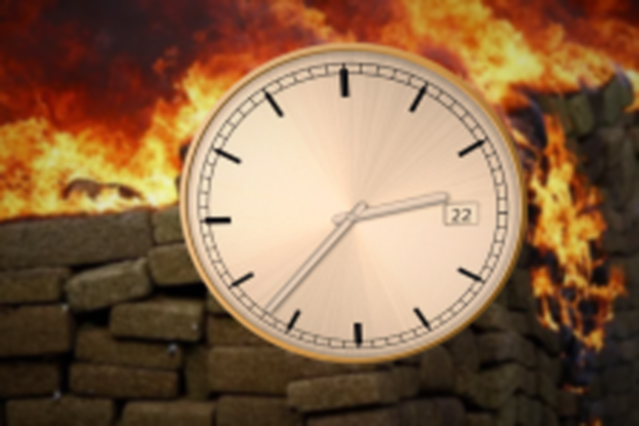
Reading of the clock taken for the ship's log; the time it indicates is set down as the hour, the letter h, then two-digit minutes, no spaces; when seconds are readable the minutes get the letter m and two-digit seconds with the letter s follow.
2h37
